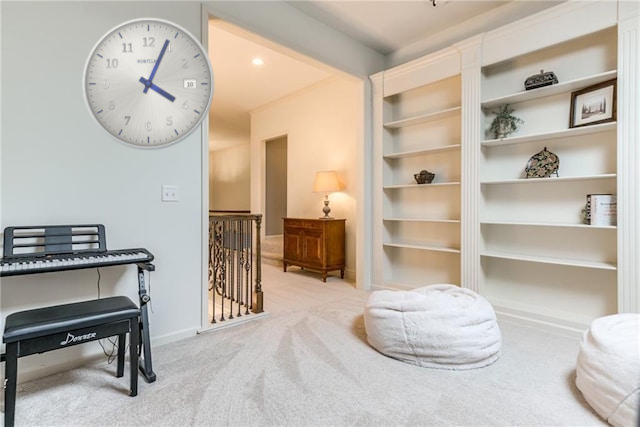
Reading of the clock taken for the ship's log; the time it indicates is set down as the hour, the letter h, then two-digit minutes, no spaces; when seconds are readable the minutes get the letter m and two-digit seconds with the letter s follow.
4h04
